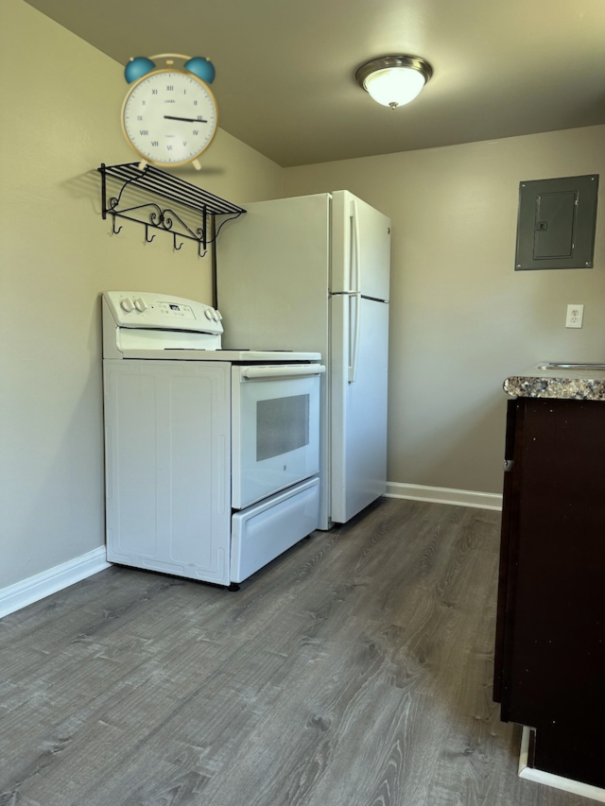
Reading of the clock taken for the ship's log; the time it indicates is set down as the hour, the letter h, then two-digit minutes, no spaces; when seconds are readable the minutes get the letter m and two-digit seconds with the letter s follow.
3h16
